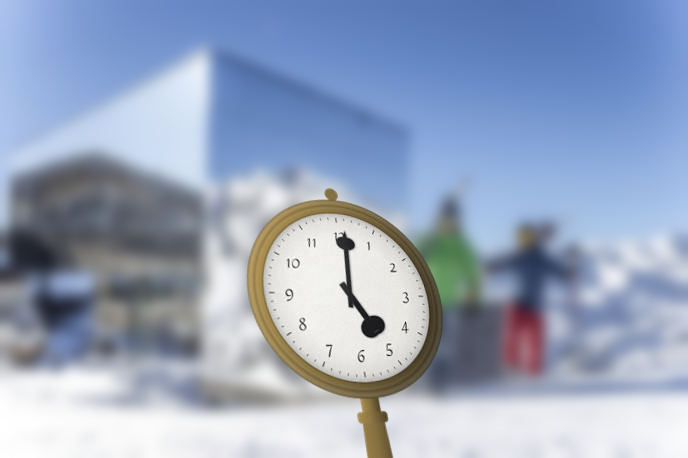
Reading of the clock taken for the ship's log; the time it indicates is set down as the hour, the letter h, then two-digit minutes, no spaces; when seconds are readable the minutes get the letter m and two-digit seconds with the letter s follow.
5h01
